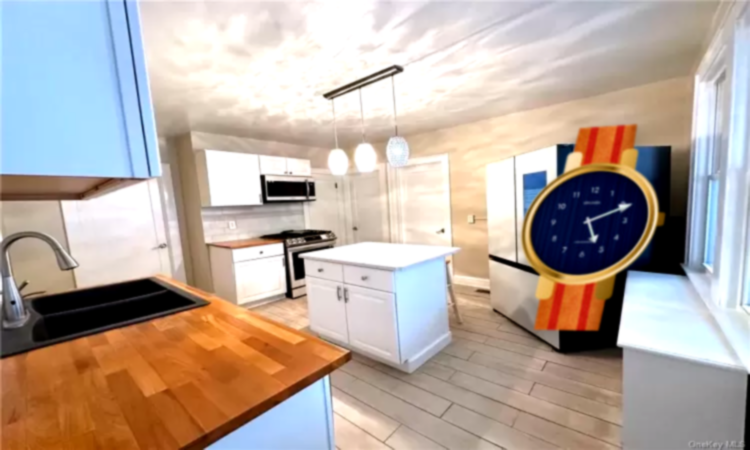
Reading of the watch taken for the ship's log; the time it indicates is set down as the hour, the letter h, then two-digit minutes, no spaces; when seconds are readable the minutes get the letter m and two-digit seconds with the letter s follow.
5h11
